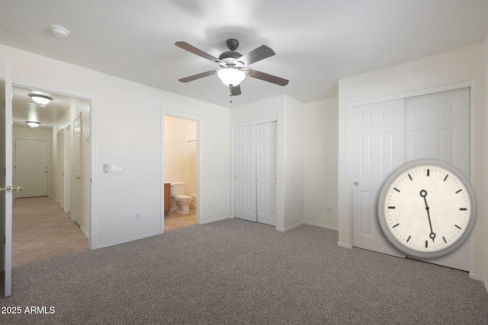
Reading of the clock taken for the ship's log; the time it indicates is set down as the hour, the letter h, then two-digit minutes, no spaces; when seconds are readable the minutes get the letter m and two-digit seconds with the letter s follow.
11h28
